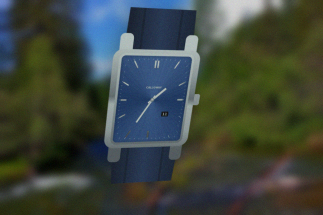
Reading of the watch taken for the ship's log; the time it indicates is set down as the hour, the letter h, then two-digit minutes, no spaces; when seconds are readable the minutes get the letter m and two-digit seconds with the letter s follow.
1h35
